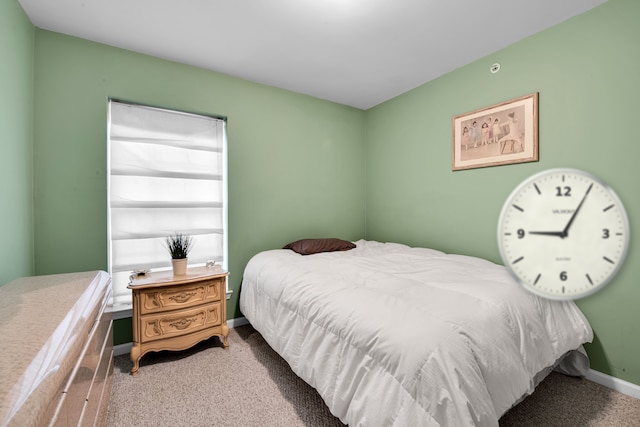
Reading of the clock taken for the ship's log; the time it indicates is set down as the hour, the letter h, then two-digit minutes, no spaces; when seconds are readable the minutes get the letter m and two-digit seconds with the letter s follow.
9h05
